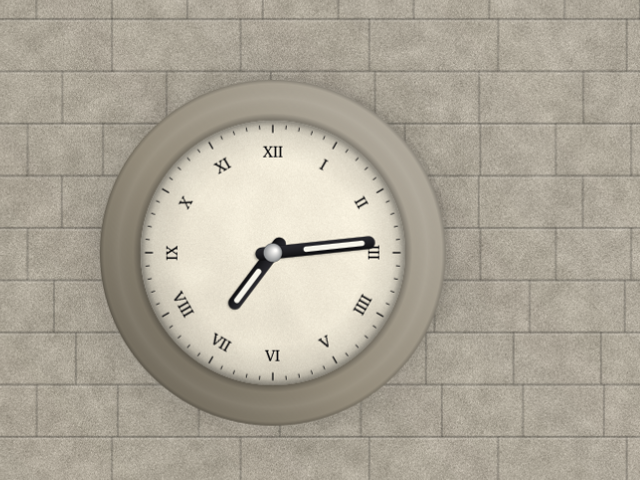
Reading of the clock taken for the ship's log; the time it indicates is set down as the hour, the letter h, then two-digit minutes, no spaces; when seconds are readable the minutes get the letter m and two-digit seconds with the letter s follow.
7h14
